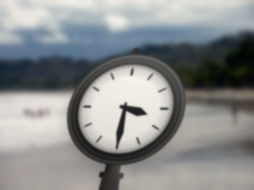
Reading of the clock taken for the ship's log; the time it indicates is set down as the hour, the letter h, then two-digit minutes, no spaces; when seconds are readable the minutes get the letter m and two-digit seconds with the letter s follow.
3h30
